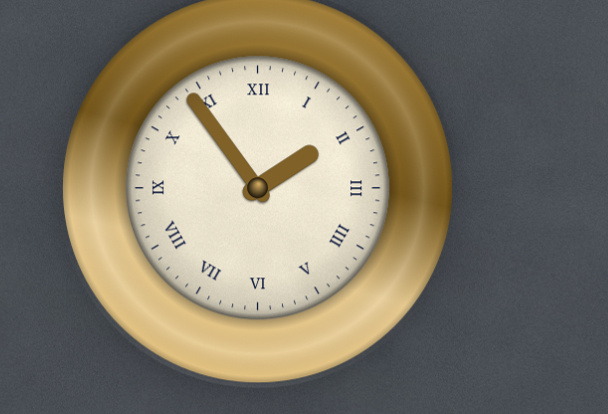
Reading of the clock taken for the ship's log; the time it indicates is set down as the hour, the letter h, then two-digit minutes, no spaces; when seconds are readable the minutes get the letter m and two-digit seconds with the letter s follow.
1h54
